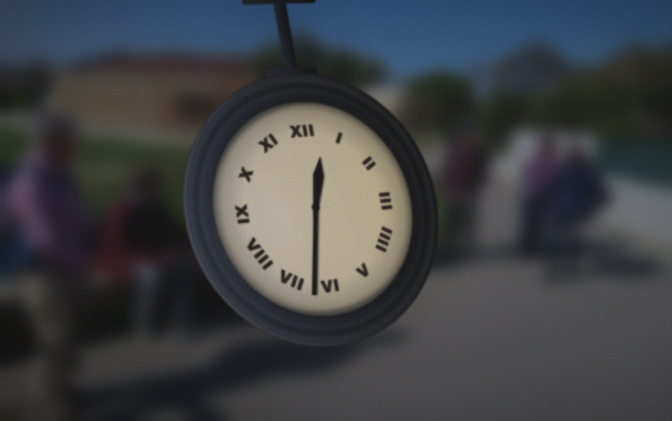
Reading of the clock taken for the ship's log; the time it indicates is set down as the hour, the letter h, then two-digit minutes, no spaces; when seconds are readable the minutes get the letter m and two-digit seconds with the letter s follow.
12h32
